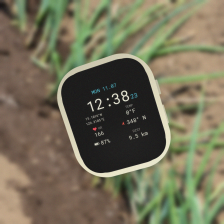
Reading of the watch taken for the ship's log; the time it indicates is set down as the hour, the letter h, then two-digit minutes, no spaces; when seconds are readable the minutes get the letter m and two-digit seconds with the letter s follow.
12h38
